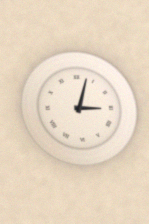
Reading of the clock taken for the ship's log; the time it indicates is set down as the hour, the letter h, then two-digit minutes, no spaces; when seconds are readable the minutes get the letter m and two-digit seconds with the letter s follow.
3h03
